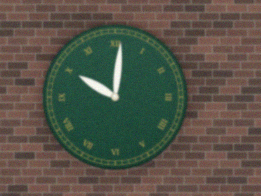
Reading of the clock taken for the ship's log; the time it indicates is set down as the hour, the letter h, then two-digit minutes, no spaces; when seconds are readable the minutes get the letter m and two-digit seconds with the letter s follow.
10h01
